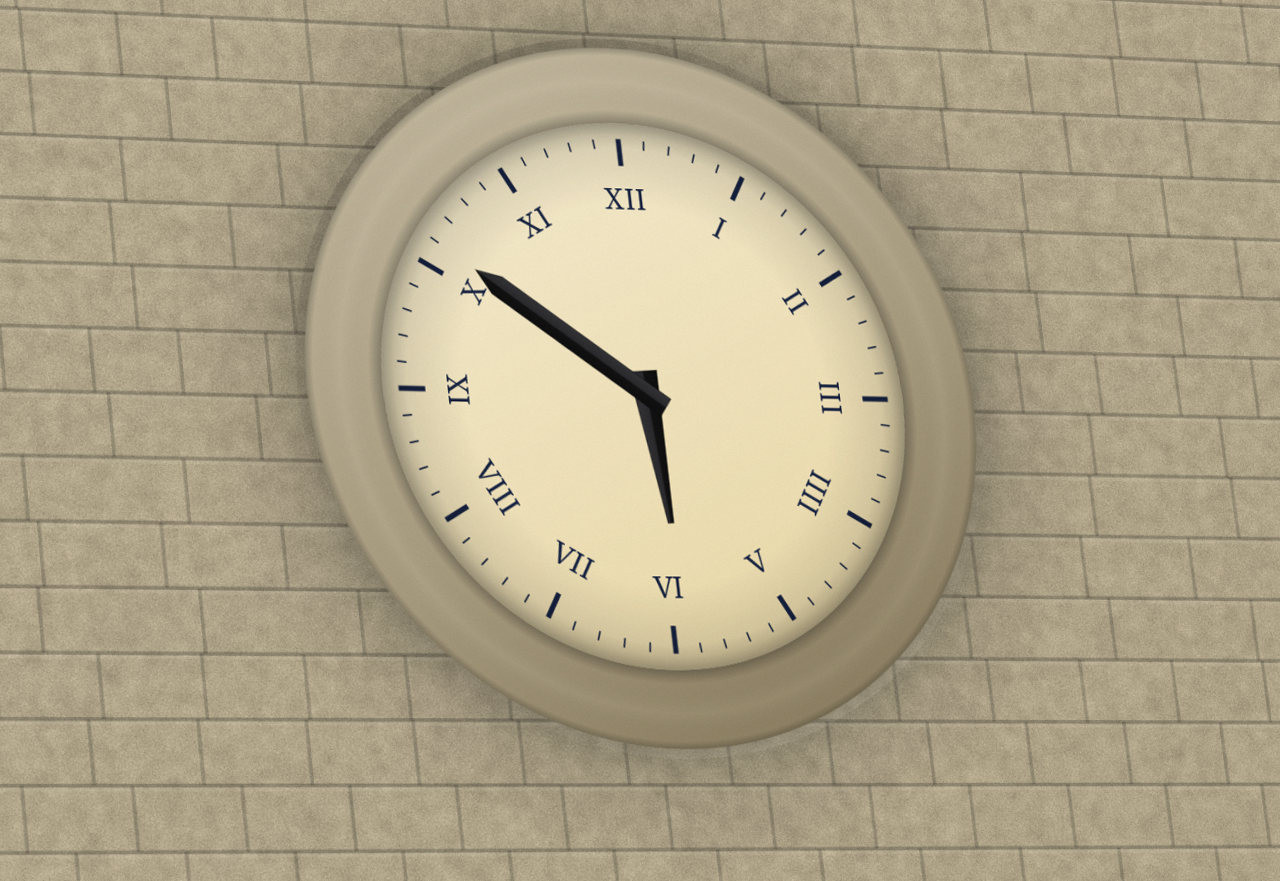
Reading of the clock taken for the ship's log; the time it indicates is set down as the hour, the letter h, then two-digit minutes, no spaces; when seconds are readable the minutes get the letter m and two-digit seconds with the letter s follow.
5h51
